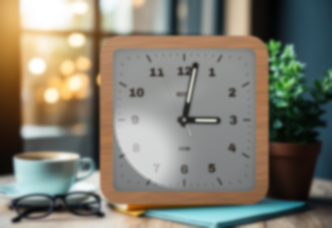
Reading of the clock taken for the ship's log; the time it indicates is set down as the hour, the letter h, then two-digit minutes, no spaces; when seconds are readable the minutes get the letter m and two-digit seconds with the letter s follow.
3h01m56s
